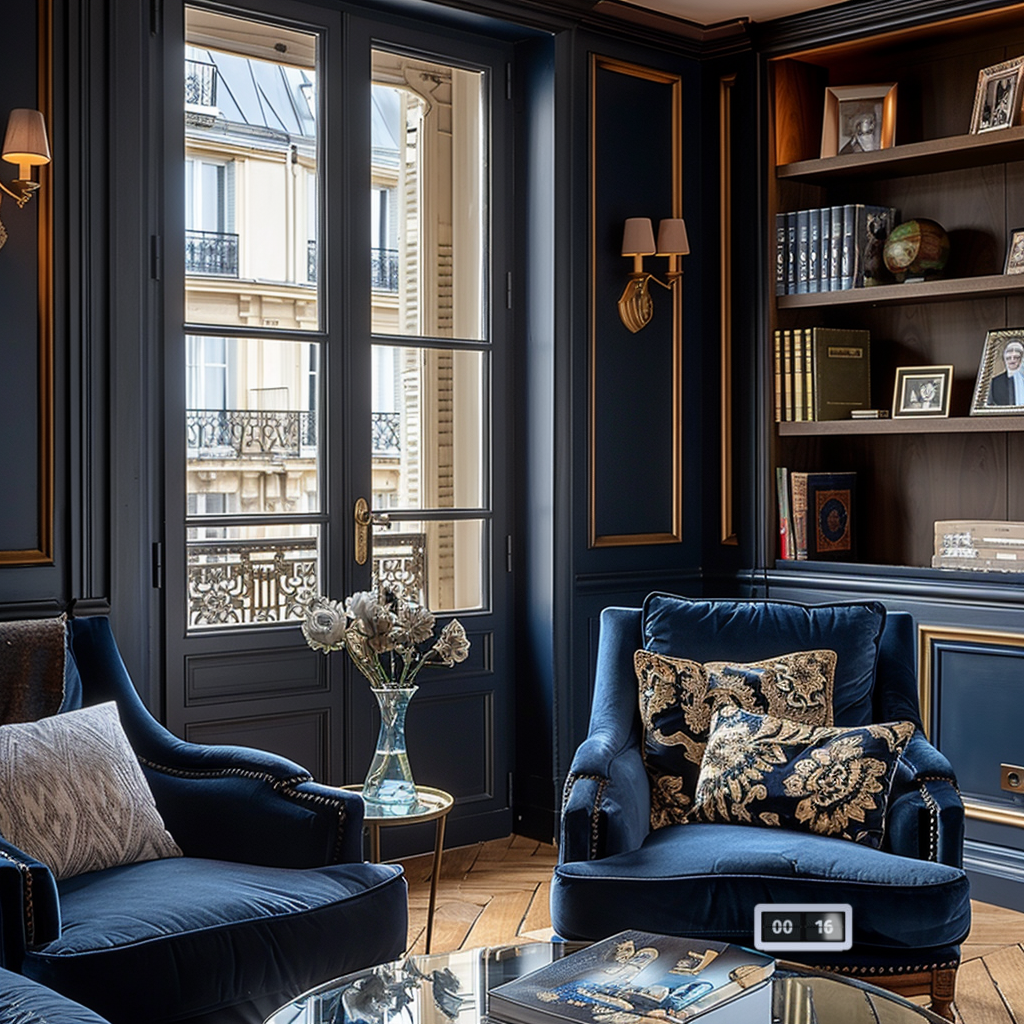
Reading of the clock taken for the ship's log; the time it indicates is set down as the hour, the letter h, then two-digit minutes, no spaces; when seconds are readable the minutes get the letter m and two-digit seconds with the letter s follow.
0h16
